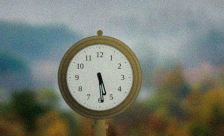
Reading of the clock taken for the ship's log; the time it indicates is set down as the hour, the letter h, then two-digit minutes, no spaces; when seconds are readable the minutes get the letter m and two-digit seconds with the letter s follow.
5h29
